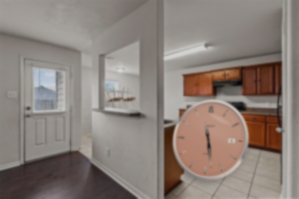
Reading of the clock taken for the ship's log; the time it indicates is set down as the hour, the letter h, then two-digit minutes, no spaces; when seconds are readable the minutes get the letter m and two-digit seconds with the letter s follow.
11h28
